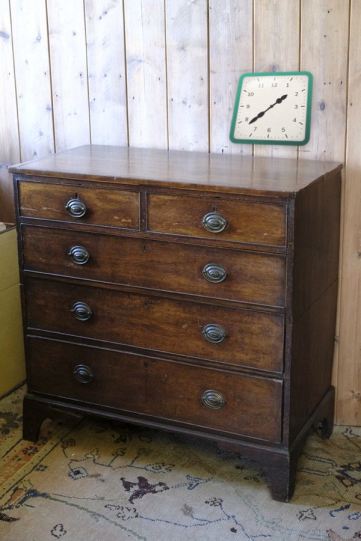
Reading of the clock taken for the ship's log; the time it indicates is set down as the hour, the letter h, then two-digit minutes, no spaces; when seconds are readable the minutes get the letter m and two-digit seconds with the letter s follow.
1h38
